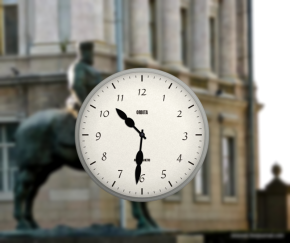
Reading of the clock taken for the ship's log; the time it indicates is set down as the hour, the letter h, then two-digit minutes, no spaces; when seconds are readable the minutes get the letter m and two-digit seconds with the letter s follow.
10h31
